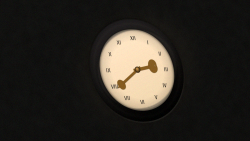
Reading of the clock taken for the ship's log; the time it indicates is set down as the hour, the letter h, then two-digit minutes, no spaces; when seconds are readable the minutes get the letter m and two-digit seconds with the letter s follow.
2h39
